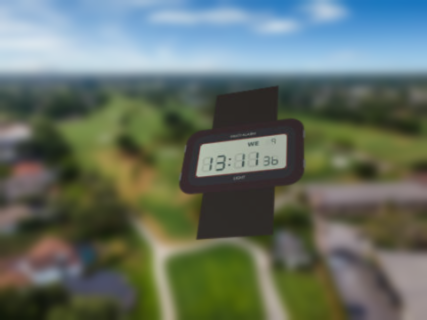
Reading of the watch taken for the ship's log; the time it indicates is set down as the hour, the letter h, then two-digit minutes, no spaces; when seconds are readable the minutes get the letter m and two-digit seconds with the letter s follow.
13h11m36s
